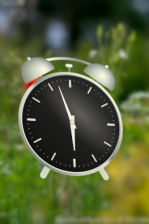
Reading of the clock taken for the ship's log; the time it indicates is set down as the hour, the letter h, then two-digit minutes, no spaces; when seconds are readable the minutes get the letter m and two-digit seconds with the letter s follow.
5h57
